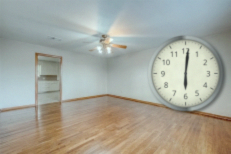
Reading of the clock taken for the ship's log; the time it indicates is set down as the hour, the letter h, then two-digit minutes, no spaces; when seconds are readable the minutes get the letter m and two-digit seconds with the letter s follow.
6h01
